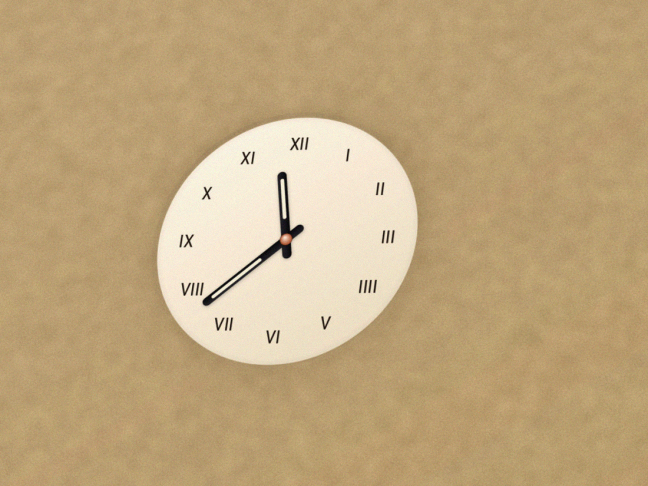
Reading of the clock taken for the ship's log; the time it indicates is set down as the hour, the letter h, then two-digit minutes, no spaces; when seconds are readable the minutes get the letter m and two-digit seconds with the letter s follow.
11h38
